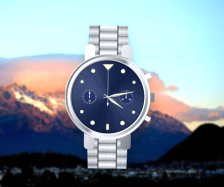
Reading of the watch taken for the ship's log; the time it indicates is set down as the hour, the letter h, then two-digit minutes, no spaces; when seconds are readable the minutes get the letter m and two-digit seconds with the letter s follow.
4h13
